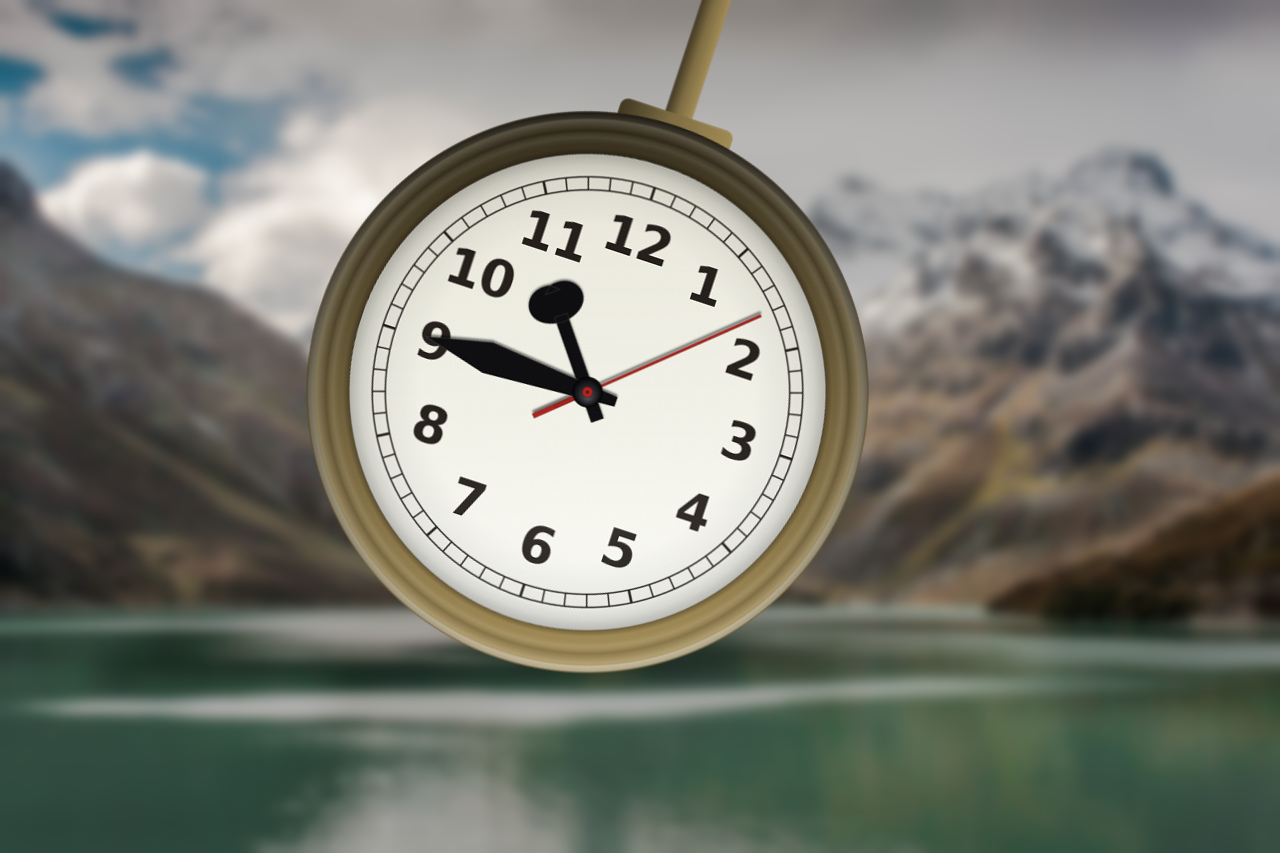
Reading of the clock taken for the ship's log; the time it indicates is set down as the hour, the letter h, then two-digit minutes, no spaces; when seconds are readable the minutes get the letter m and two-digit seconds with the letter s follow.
10h45m08s
